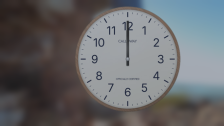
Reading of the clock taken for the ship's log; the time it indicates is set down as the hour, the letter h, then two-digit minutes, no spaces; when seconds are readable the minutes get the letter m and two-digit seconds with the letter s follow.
12h00
